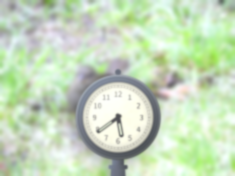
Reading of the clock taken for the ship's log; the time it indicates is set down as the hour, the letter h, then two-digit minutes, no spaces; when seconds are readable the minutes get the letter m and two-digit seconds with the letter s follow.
5h39
